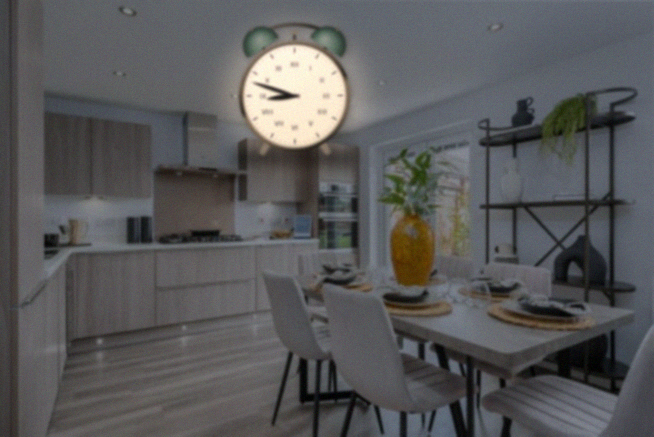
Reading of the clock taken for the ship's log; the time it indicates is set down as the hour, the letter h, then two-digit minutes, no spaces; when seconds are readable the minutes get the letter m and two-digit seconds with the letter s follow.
8h48
